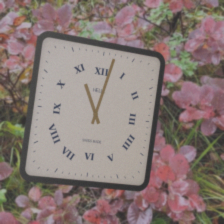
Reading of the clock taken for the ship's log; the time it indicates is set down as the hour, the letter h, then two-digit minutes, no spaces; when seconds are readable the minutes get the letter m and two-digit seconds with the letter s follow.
11h02
